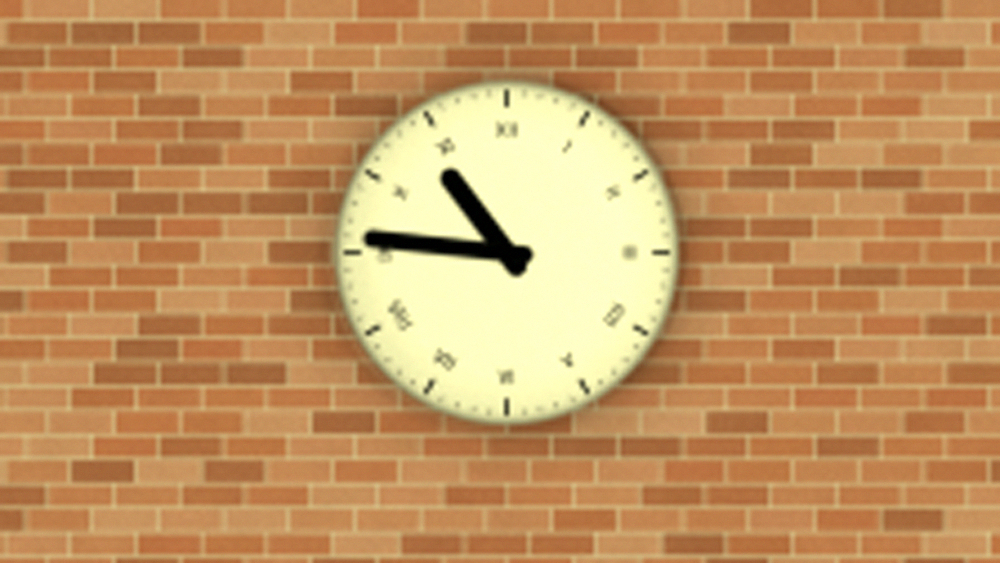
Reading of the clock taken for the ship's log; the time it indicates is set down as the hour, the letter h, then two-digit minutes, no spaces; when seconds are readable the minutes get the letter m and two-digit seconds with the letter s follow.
10h46
